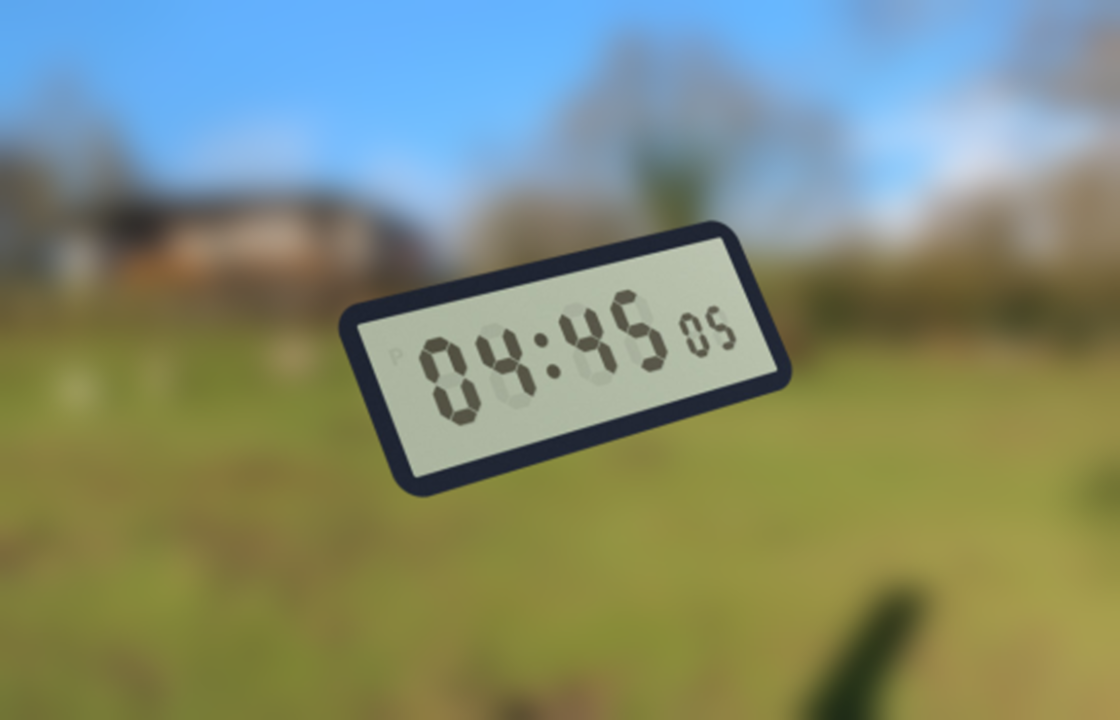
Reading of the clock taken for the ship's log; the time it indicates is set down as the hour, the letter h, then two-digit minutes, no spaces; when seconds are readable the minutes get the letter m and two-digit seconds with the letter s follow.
4h45m05s
